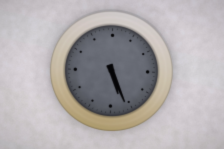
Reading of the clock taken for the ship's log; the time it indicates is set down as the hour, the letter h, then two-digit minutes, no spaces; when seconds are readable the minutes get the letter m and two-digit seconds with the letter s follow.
5h26
